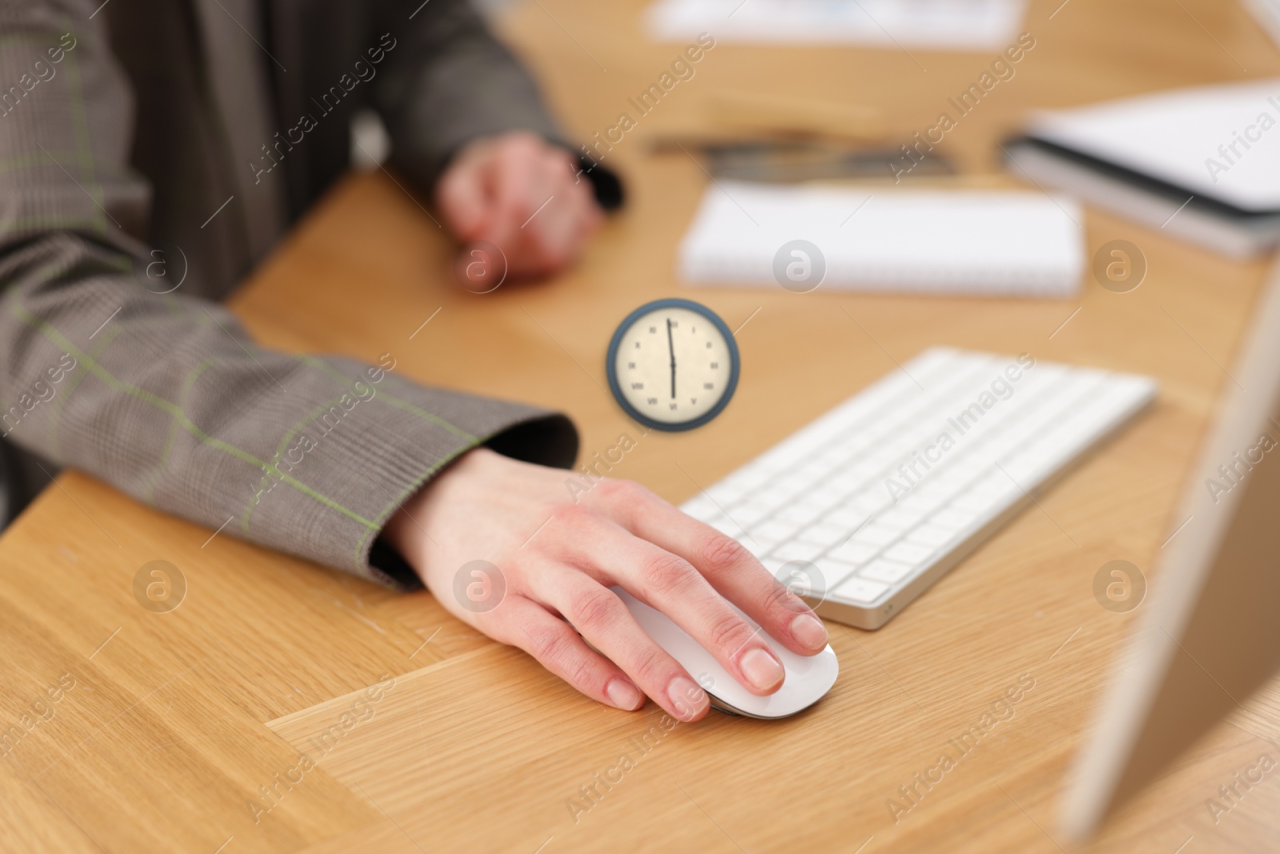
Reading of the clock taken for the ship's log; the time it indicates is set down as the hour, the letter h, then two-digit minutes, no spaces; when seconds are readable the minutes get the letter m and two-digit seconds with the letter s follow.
5h59
